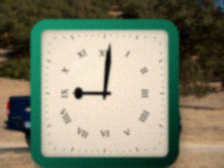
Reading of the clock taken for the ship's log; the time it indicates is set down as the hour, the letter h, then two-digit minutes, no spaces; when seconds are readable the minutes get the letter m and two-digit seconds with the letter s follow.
9h01
